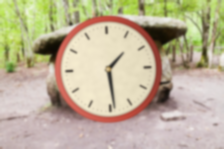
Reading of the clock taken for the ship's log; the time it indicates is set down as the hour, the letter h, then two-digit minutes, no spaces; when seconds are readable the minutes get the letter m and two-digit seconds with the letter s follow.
1h29
